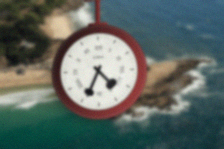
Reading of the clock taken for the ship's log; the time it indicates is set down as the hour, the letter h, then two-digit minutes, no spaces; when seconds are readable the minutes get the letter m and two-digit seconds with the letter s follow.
4h34
